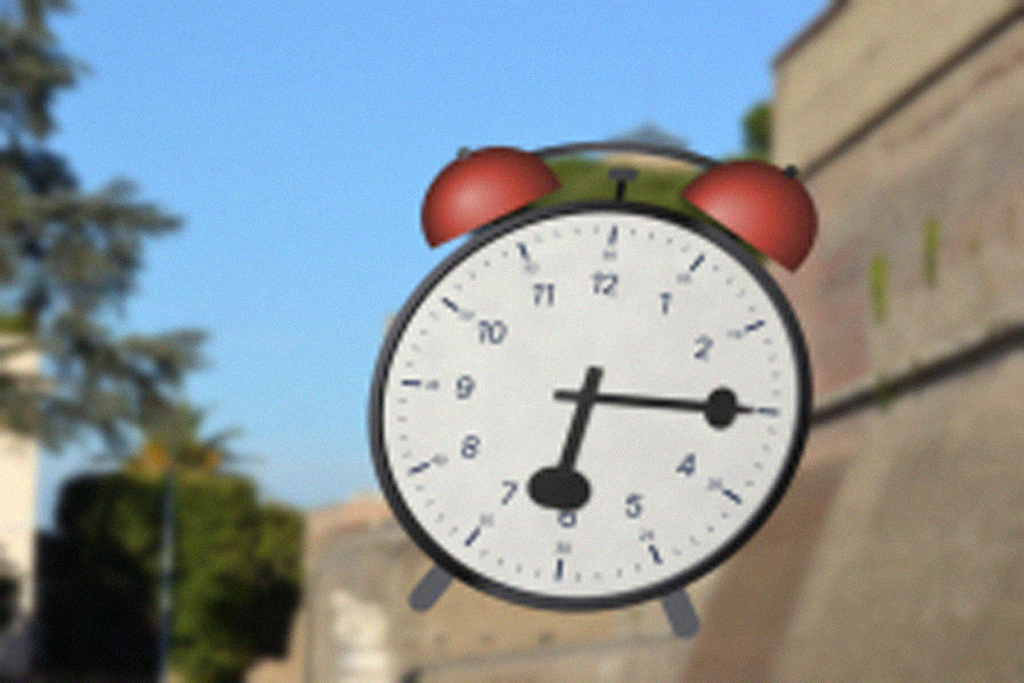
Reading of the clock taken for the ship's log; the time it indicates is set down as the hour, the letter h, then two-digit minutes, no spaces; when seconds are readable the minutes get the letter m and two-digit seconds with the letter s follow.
6h15
